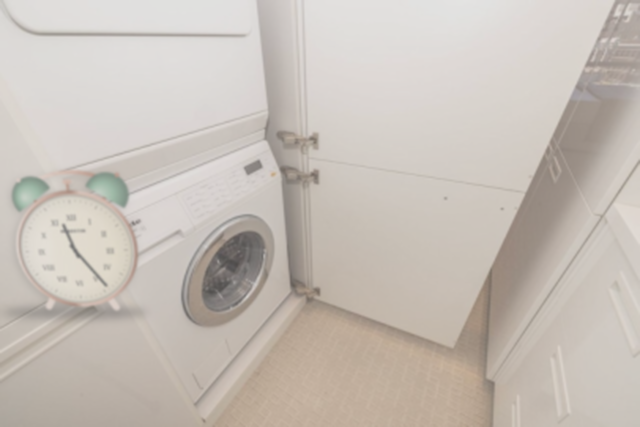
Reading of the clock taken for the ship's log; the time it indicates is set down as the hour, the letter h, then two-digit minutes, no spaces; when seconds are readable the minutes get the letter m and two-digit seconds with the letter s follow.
11h24
